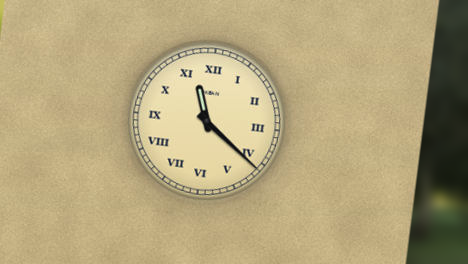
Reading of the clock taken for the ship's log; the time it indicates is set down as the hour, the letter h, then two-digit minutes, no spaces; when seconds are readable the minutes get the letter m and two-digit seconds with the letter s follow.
11h21
